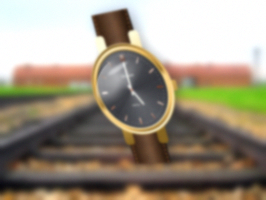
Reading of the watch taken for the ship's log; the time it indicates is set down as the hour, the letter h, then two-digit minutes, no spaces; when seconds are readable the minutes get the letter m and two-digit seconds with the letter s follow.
5h00
